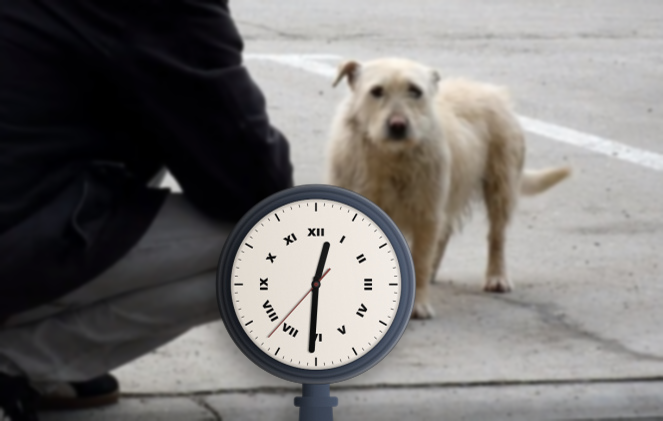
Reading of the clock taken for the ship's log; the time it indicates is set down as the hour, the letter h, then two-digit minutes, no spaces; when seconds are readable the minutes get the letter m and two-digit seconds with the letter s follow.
12h30m37s
